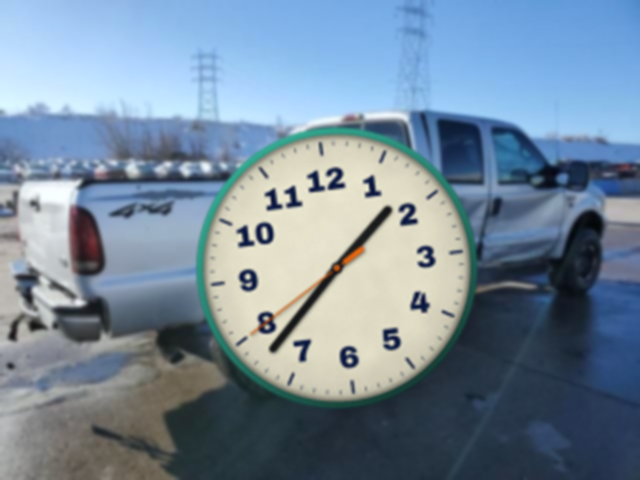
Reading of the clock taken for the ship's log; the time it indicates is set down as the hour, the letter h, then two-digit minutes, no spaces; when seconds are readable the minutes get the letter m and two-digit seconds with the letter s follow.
1h37m40s
